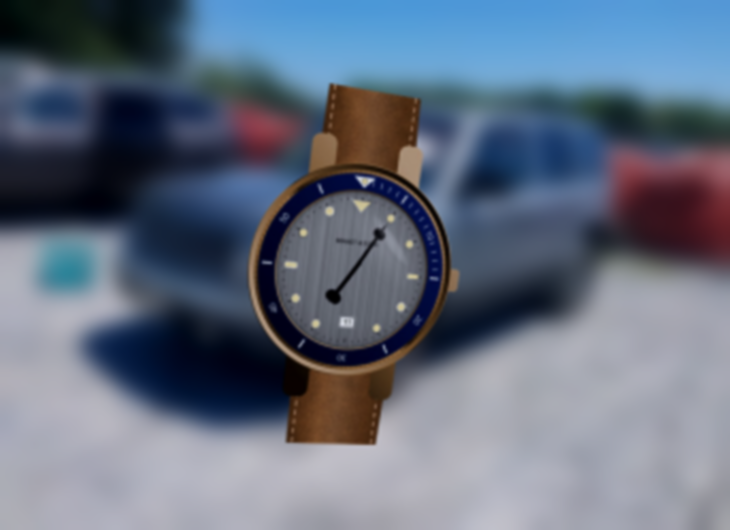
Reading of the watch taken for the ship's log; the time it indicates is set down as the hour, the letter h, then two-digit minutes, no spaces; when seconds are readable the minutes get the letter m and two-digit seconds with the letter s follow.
7h05
